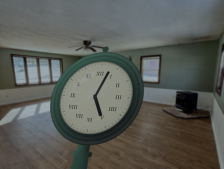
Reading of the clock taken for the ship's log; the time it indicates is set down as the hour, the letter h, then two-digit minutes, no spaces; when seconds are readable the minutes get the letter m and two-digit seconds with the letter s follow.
5h03
